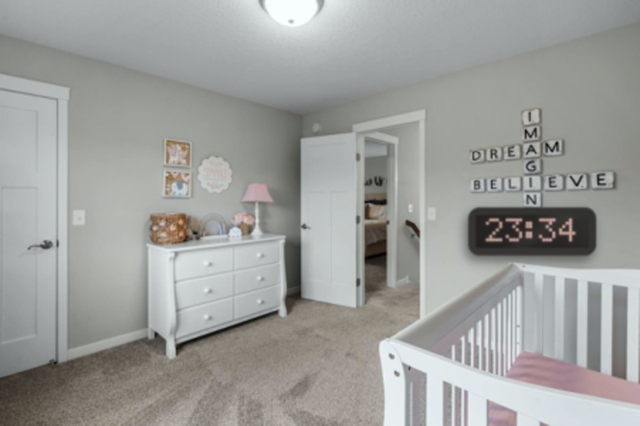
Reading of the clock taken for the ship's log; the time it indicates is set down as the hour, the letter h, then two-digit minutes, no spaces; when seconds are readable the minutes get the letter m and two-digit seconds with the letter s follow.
23h34
